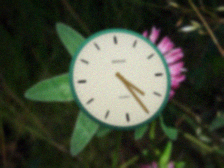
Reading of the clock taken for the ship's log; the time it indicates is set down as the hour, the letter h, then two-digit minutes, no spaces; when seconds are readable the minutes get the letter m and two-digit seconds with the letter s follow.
4h25
